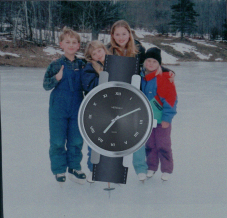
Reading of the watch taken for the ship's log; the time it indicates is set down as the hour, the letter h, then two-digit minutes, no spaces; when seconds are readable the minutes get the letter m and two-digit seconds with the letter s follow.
7h10
